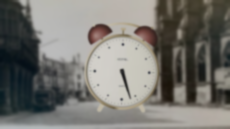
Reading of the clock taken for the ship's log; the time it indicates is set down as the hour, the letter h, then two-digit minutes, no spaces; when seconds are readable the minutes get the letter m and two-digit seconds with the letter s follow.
5h27
